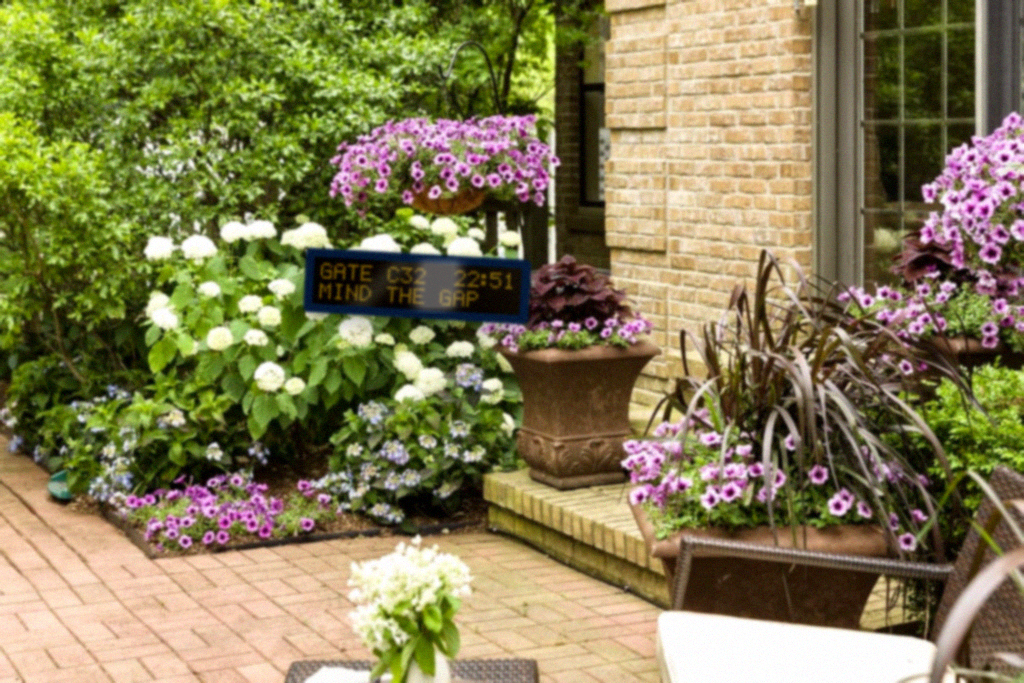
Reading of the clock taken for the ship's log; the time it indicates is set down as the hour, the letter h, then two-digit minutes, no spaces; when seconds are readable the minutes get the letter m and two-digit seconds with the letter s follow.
22h51
